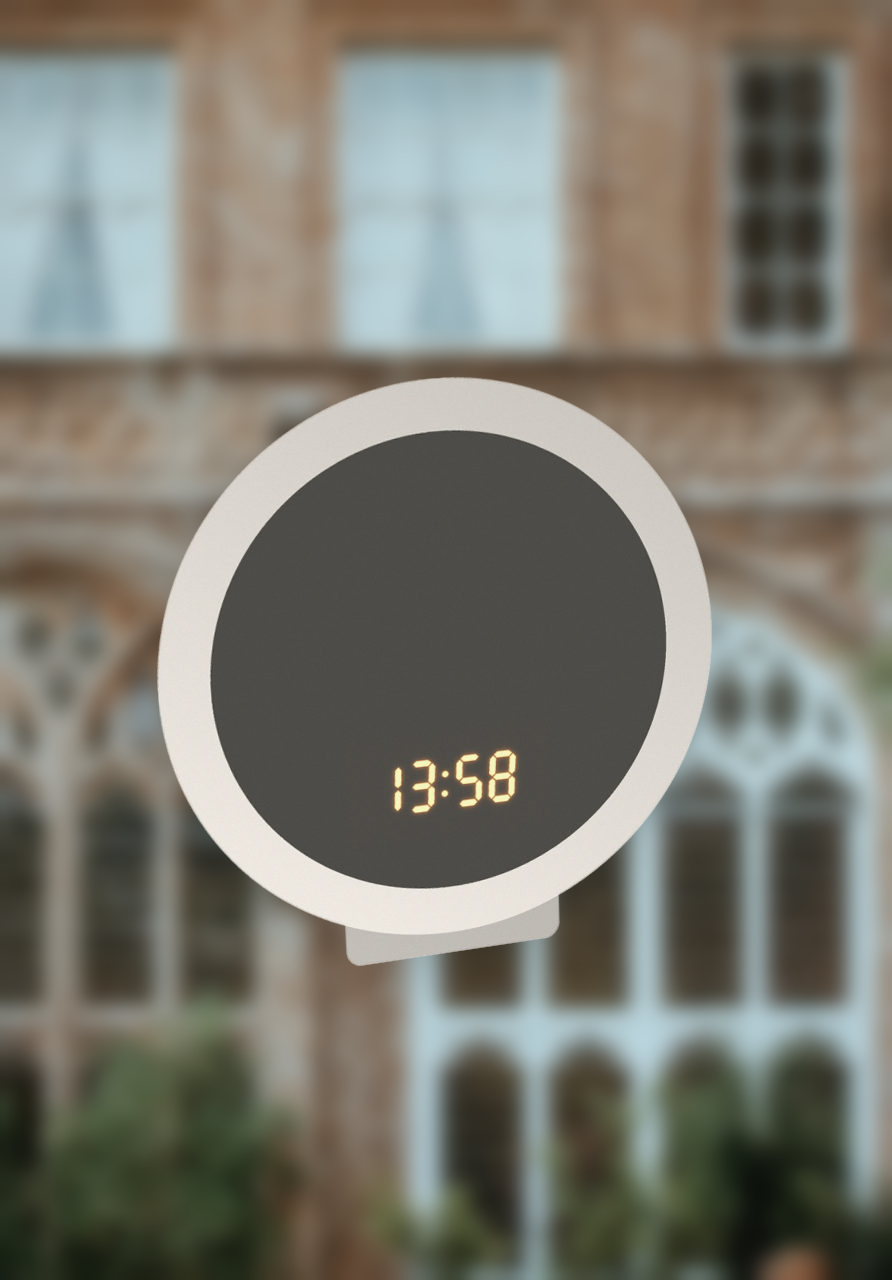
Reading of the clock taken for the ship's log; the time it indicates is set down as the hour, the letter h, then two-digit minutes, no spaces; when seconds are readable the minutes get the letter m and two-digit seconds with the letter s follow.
13h58
